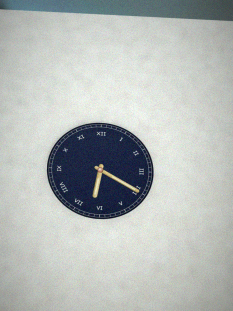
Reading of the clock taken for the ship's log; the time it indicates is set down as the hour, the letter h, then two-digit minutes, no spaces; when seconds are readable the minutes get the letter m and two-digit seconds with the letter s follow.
6h20
